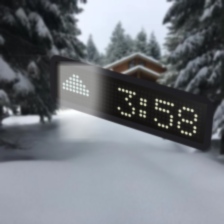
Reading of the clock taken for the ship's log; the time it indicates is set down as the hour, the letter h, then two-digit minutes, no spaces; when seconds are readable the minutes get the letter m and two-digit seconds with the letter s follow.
3h58
